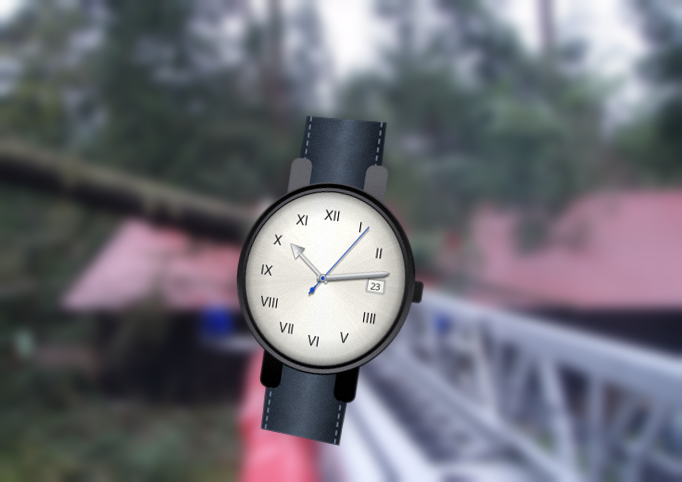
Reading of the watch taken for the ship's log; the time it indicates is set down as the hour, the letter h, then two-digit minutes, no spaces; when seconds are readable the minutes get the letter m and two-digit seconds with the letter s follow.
10h13m06s
